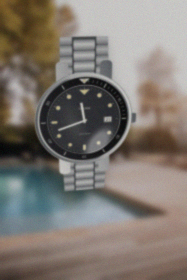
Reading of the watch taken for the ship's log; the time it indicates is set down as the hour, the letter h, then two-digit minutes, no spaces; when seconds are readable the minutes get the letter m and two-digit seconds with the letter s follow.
11h42
